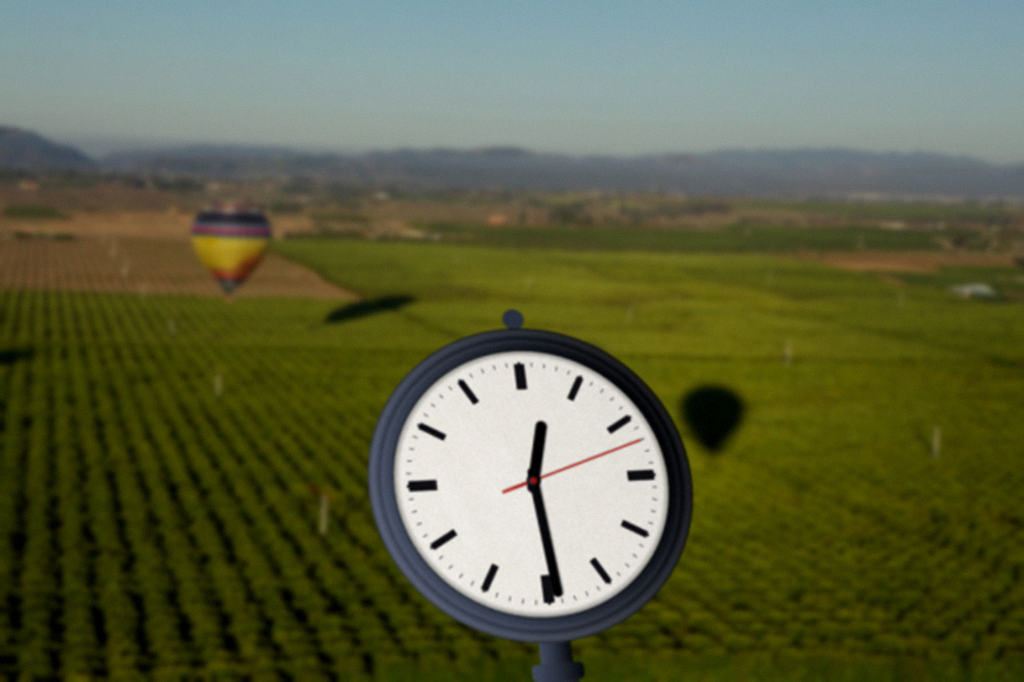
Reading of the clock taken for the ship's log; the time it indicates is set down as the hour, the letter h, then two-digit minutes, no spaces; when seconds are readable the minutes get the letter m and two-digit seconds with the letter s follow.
12h29m12s
